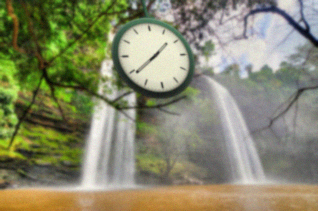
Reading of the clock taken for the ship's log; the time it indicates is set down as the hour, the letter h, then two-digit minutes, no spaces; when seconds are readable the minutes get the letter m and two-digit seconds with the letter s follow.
1h39
